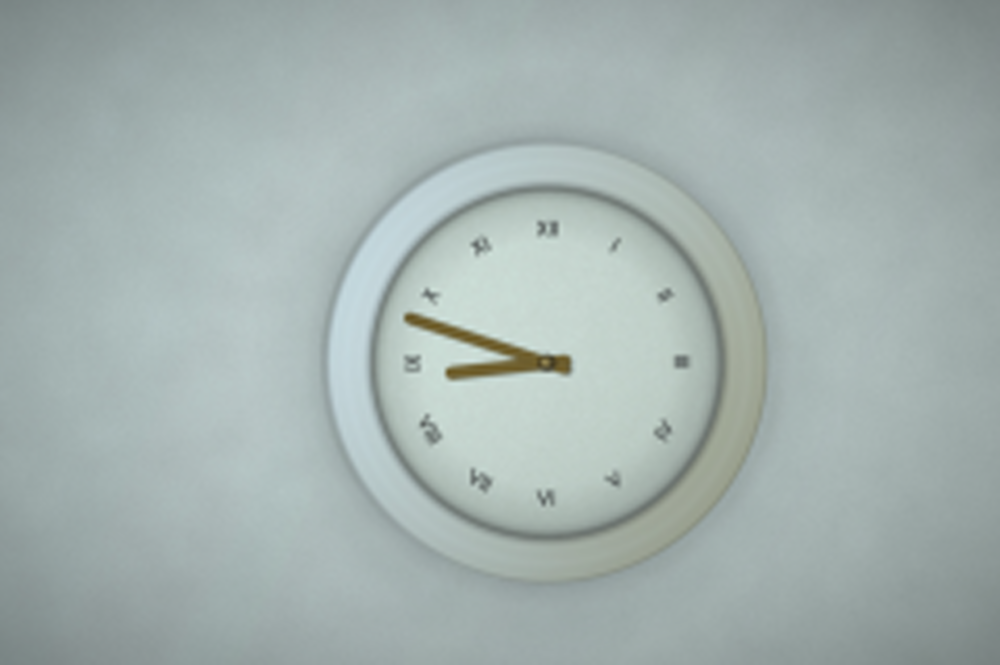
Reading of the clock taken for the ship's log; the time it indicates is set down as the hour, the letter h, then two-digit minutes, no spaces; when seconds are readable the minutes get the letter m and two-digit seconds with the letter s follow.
8h48
